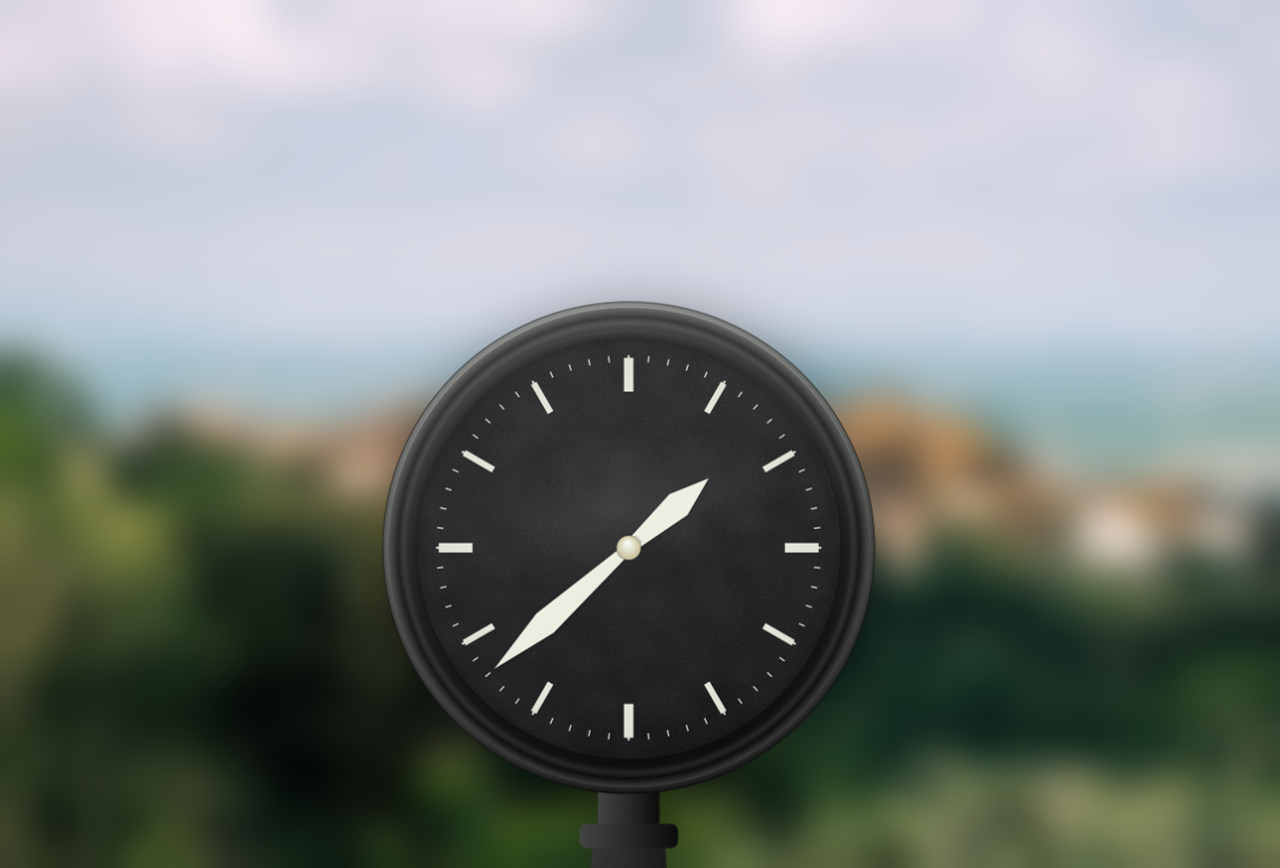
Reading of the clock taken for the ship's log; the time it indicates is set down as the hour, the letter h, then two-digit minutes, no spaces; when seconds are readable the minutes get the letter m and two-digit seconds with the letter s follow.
1h38
